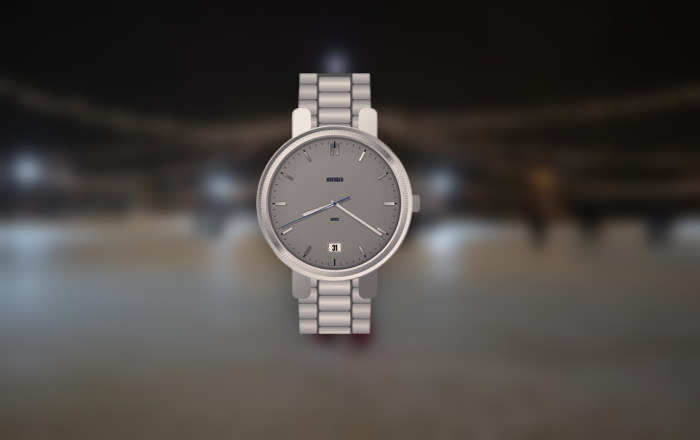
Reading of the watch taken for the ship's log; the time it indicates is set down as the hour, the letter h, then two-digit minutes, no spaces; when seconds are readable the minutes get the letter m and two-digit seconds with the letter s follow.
8h20m41s
